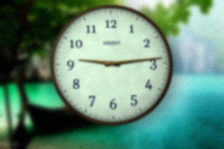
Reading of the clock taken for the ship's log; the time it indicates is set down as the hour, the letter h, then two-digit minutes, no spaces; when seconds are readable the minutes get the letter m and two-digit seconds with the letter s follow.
9h14
